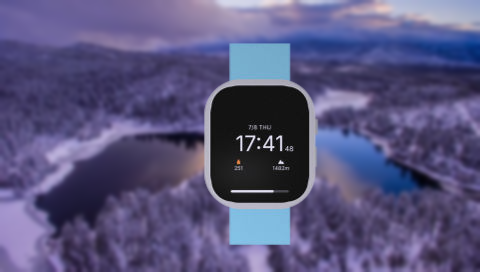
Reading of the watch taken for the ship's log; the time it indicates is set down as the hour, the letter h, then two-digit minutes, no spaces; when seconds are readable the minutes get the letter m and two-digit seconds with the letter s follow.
17h41
